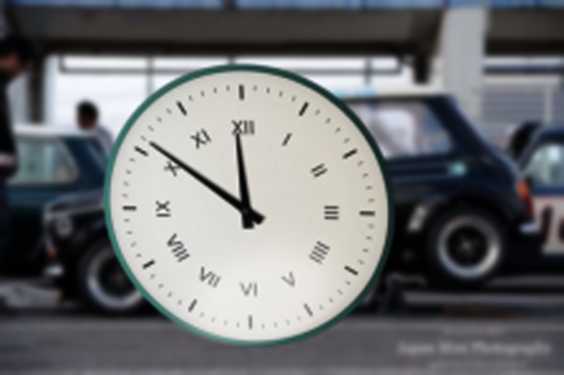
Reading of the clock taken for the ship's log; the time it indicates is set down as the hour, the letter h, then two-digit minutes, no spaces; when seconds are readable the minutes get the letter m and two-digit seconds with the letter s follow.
11h51
